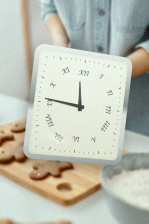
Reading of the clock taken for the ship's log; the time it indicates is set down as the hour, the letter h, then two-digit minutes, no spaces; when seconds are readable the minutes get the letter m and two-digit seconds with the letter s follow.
11h46
